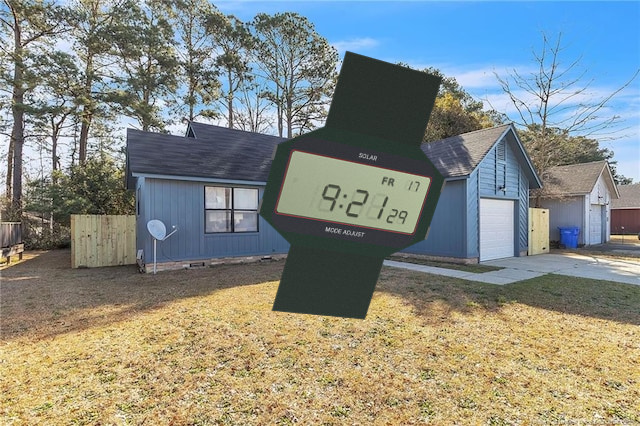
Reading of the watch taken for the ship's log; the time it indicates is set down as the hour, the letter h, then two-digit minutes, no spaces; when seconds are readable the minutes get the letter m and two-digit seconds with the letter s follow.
9h21m29s
